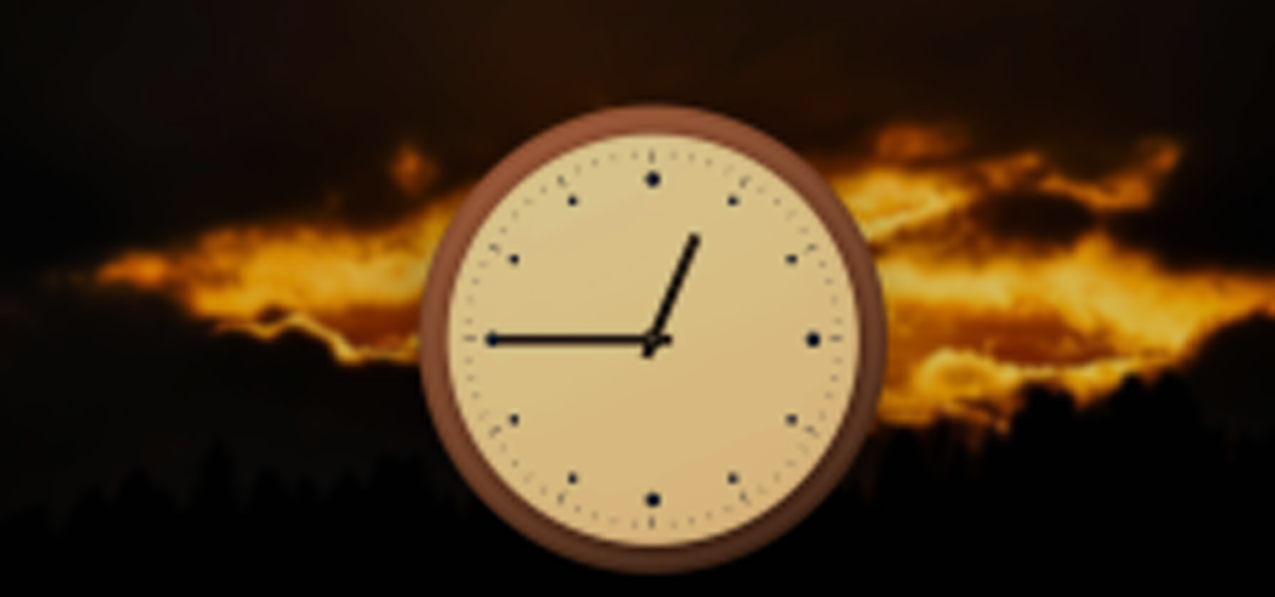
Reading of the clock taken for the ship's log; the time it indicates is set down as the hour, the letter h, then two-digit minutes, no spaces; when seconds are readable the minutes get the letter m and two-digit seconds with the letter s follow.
12h45
